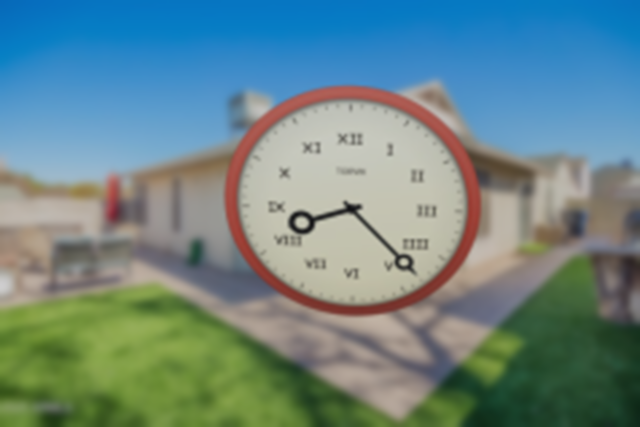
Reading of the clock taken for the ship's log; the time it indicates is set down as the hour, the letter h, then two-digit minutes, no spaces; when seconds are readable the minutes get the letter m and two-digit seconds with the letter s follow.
8h23
